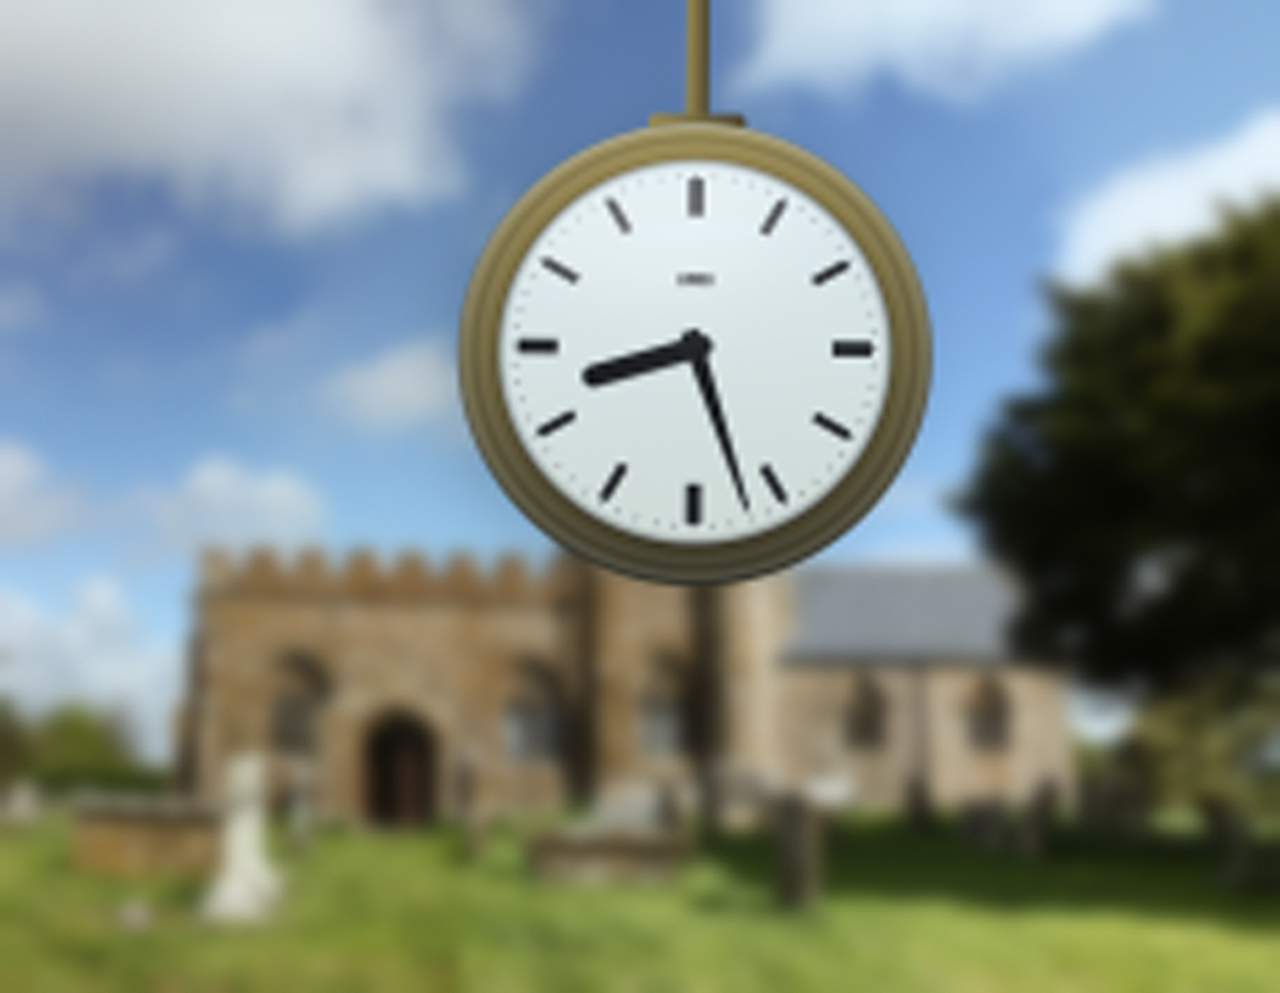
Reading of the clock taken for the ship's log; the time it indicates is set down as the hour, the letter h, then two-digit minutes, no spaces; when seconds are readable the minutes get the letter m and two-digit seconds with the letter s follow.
8h27
